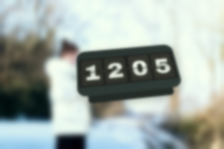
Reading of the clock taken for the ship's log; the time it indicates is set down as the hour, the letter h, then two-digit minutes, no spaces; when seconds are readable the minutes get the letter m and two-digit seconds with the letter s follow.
12h05
